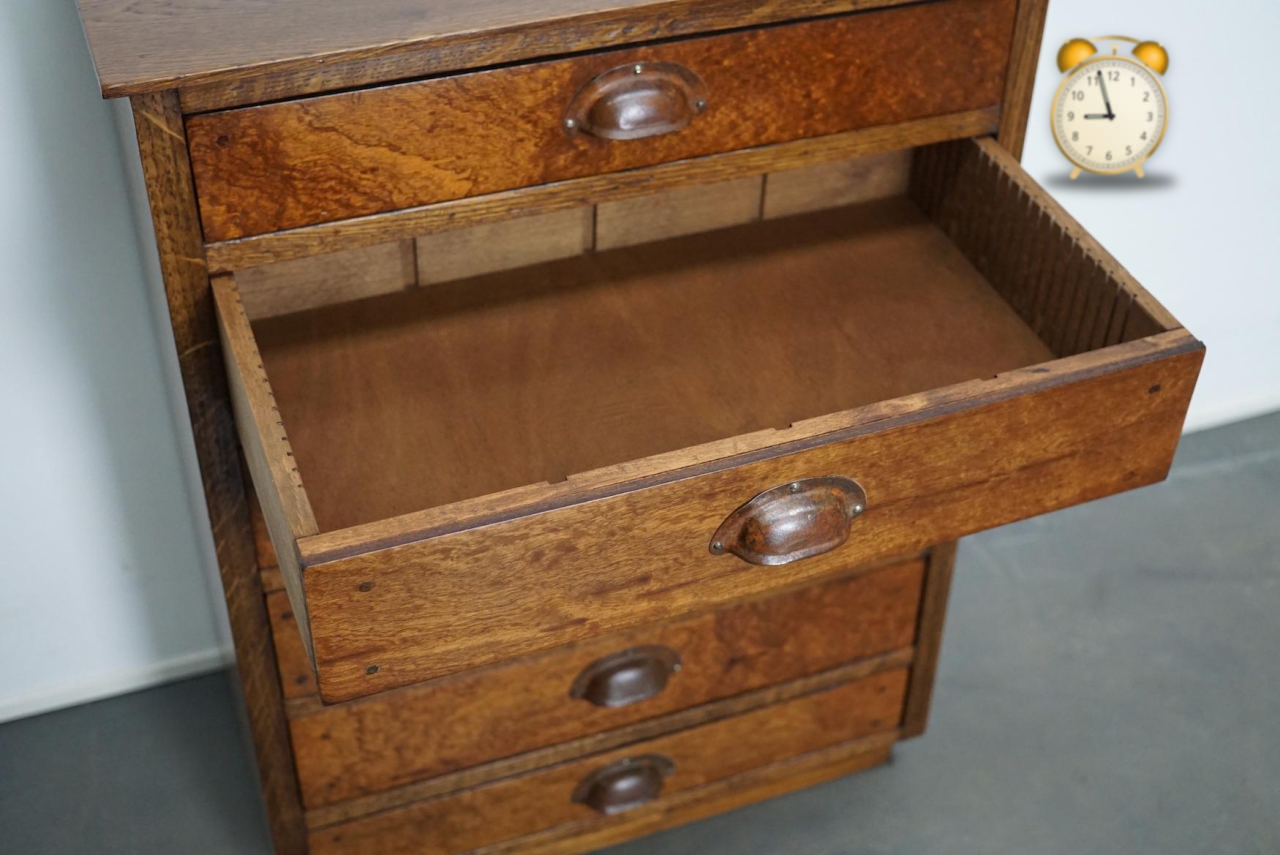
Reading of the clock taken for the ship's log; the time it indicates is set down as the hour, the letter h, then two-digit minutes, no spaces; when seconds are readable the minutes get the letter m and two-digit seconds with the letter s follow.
8h57
